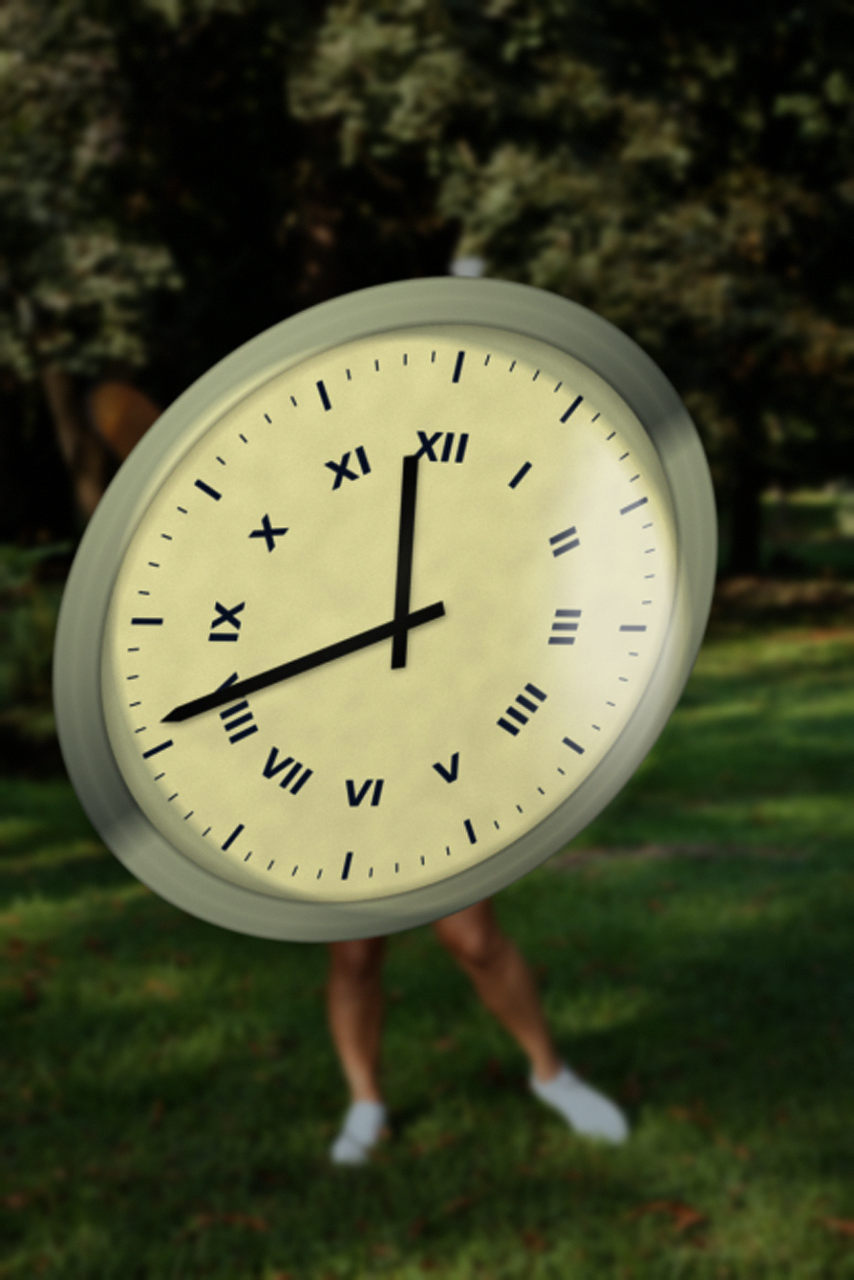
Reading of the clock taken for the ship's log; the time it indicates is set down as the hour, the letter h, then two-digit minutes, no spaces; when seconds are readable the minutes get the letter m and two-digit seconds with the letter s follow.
11h41
